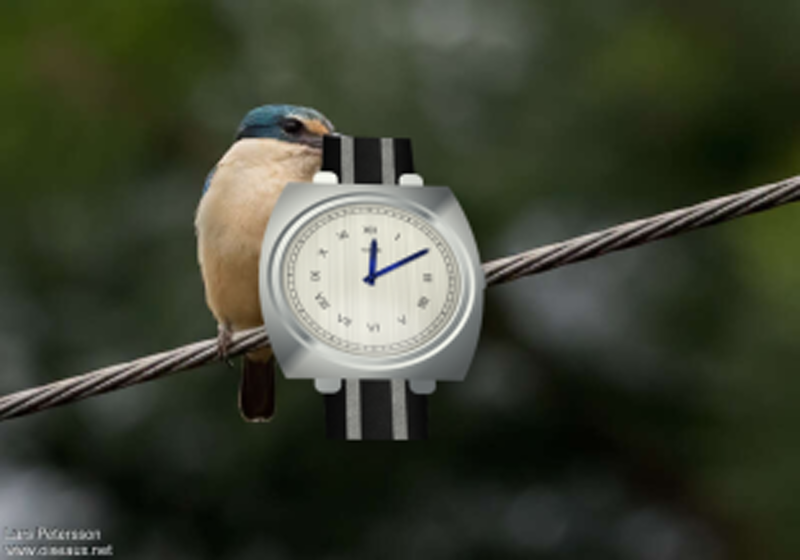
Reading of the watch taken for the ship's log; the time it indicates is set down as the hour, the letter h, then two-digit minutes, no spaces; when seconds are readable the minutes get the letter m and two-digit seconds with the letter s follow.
12h10
